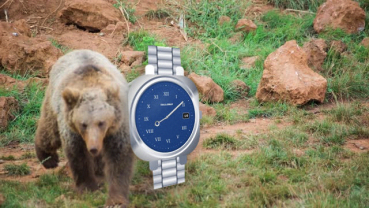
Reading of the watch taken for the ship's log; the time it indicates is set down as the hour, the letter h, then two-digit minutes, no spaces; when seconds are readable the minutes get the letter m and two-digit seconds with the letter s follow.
8h09
